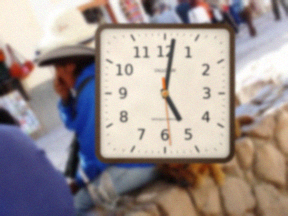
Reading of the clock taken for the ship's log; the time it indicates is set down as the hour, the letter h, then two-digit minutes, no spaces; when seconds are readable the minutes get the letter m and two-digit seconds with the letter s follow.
5h01m29s
